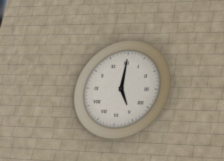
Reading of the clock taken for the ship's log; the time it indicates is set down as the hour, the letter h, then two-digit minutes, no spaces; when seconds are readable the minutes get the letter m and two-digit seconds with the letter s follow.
5h00
